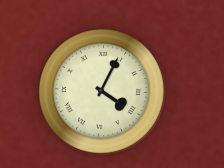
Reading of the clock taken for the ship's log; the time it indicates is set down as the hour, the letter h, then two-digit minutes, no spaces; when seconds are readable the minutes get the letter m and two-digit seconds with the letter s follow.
4h04
